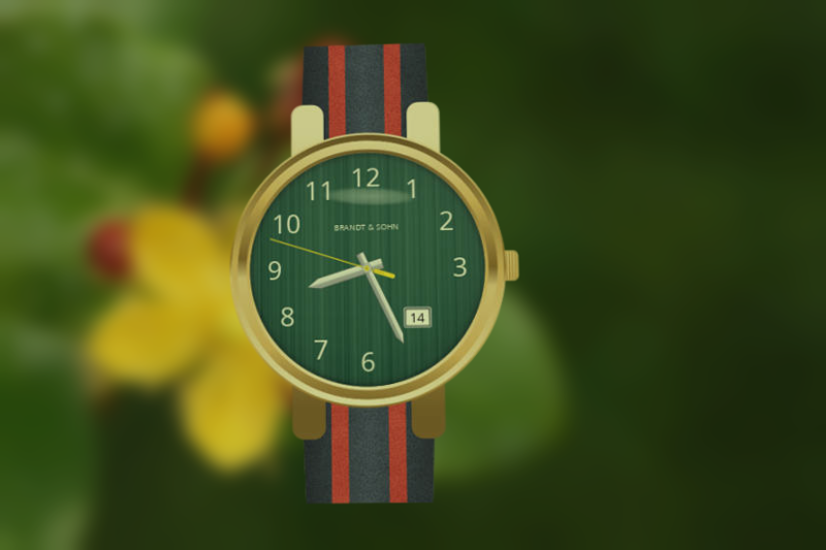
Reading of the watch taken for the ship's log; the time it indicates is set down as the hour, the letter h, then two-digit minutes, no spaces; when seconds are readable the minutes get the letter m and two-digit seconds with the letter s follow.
8h25m48s
